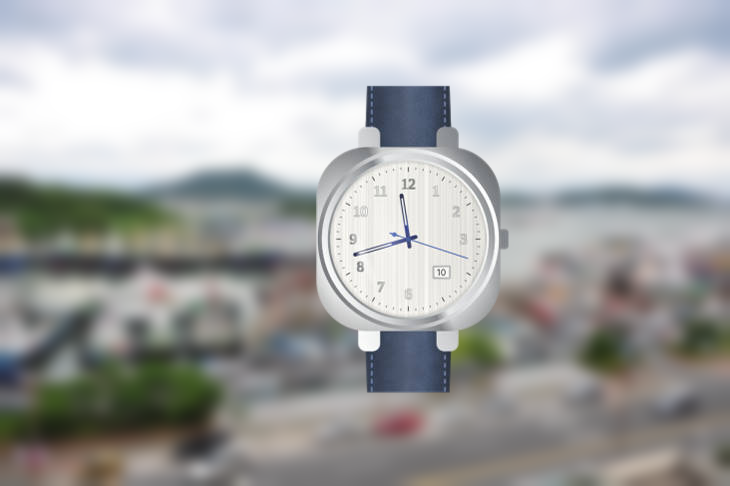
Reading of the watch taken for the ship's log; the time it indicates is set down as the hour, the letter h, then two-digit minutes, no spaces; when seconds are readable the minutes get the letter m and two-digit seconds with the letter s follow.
11h42m18s
